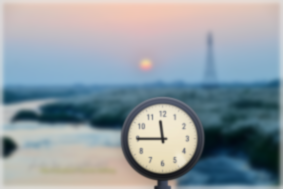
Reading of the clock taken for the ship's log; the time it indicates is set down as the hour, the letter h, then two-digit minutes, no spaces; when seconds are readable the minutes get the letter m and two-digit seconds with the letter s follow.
11h45
